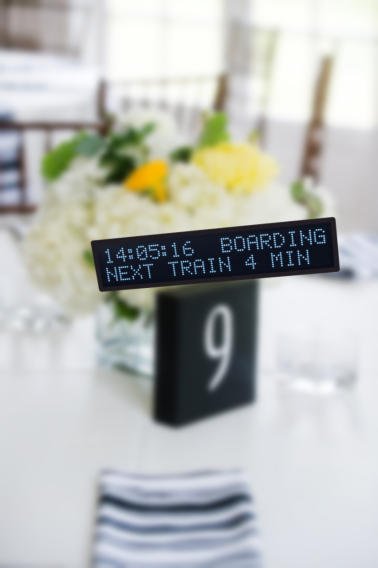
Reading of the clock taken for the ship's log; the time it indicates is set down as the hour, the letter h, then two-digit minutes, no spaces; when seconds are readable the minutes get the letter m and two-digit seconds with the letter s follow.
14h05m16s
